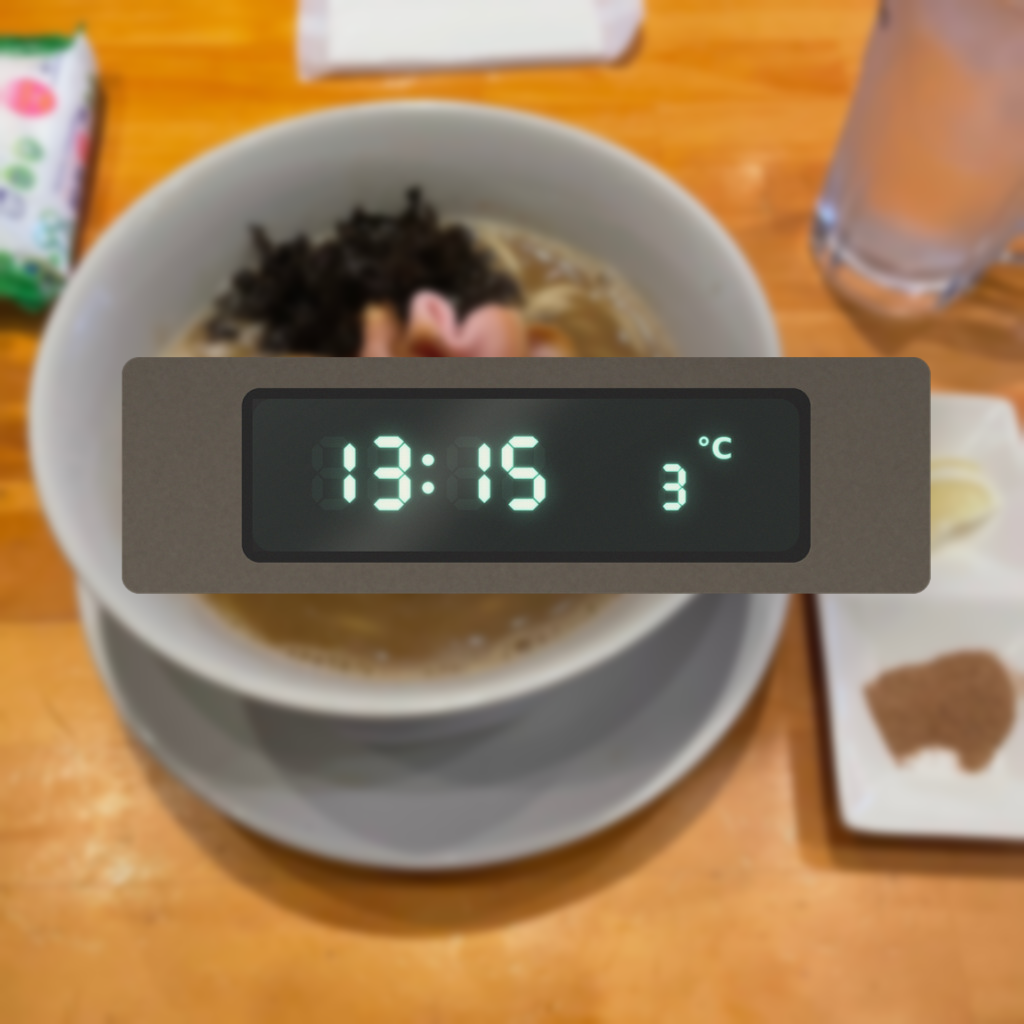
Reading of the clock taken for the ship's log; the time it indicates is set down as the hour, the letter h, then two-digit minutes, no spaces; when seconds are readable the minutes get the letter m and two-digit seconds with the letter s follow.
13h15
